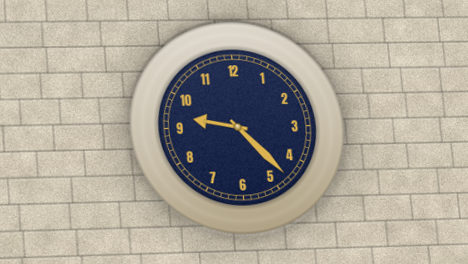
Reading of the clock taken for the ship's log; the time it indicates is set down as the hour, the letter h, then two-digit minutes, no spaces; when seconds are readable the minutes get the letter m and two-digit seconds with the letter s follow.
9h23
